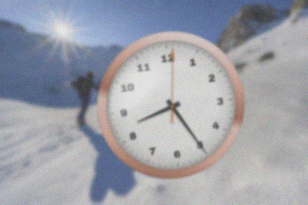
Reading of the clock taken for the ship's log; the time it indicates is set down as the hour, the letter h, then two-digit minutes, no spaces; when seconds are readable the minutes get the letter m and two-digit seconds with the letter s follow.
8h25m01s
